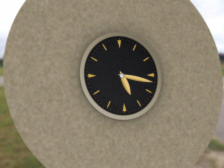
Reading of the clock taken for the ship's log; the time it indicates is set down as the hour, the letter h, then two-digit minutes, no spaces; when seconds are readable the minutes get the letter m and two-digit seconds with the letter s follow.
5h17
